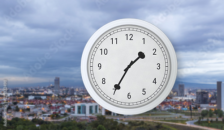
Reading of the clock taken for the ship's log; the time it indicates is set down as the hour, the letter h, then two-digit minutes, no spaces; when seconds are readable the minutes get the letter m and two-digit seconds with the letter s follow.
1h35
